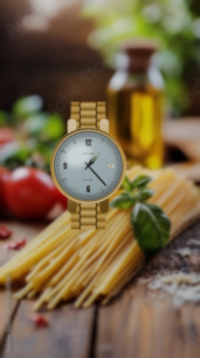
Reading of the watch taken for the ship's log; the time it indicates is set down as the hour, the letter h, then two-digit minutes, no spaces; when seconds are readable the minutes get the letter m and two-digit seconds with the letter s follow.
1h23
